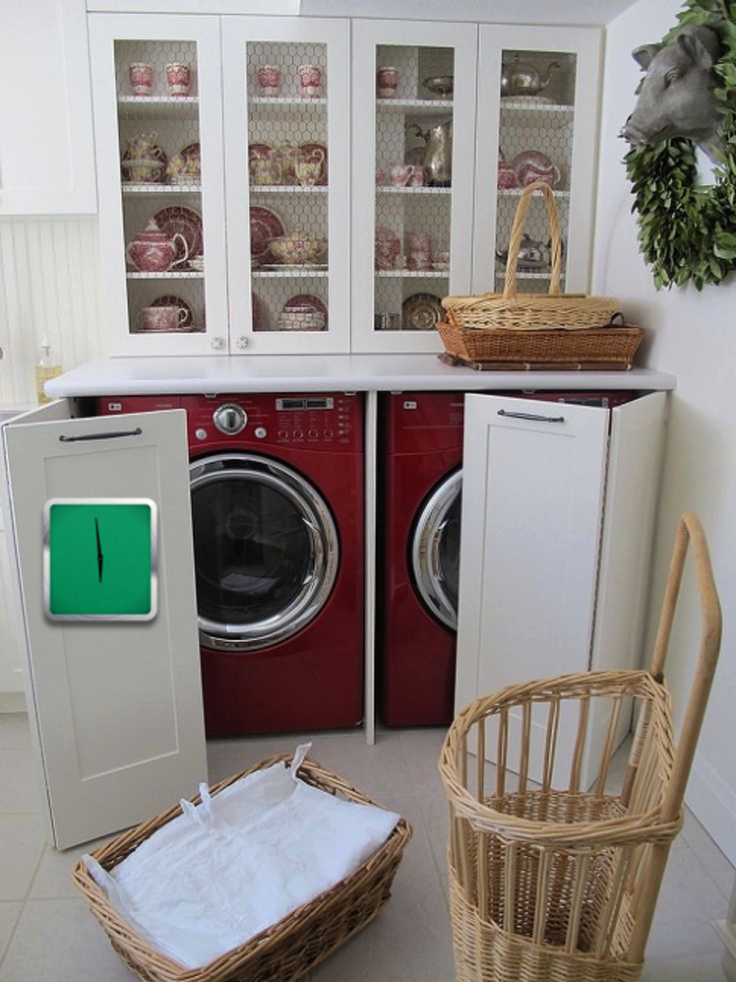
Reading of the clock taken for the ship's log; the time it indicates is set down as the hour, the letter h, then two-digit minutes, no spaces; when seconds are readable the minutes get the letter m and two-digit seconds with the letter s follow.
5h59
